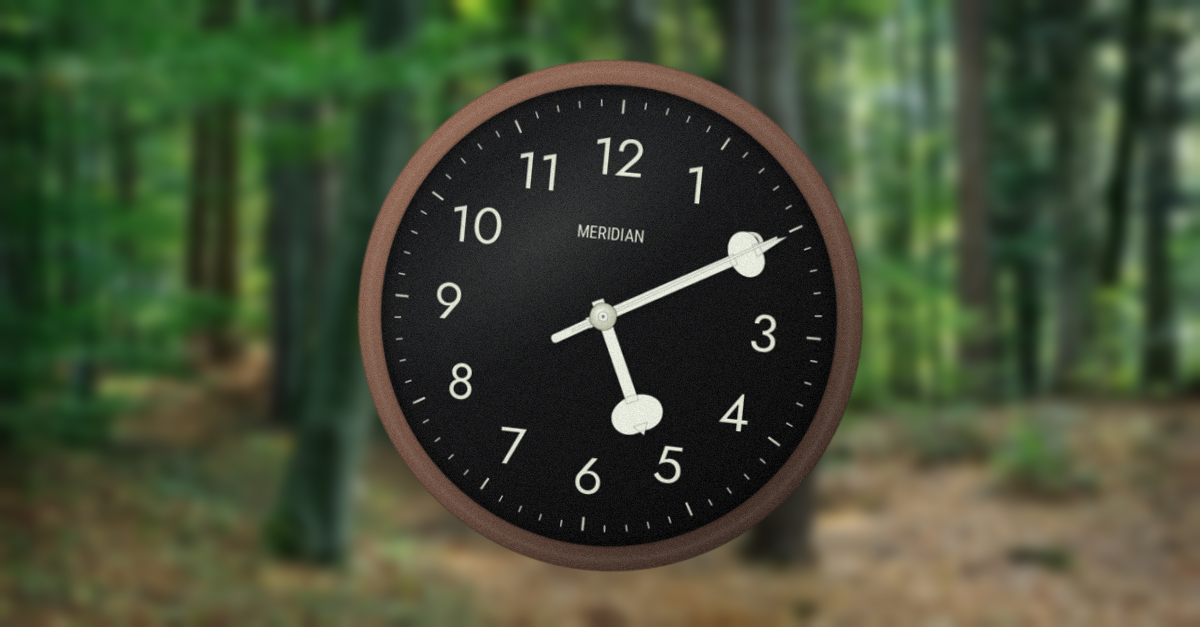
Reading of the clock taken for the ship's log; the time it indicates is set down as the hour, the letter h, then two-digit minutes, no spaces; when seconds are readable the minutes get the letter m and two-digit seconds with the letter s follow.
5h10m10s
